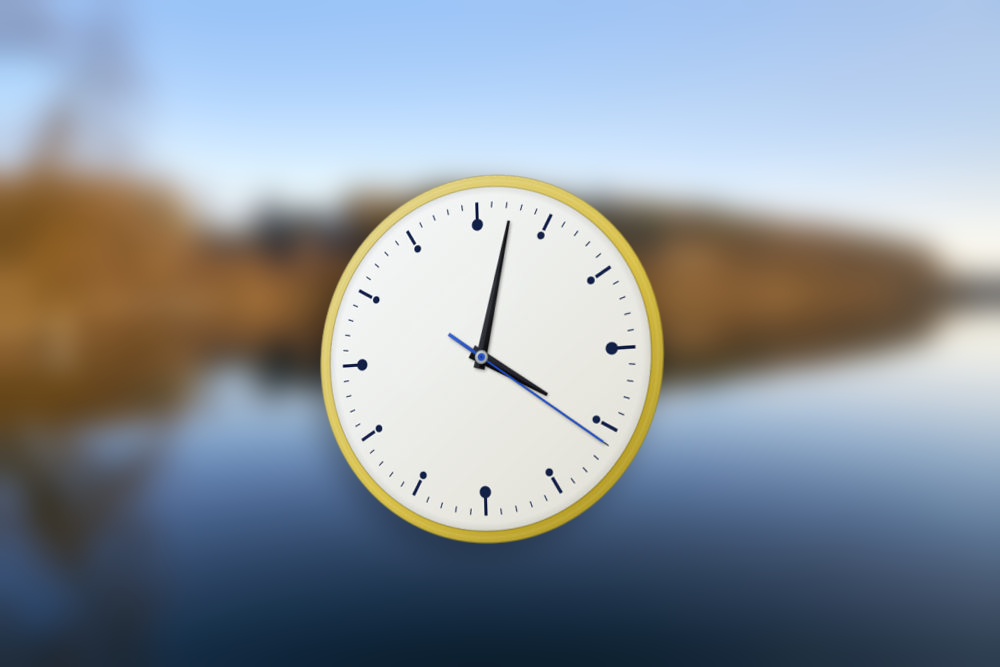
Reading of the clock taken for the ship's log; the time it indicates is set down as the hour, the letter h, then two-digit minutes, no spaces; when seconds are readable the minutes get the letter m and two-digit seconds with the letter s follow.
4h02m21s
